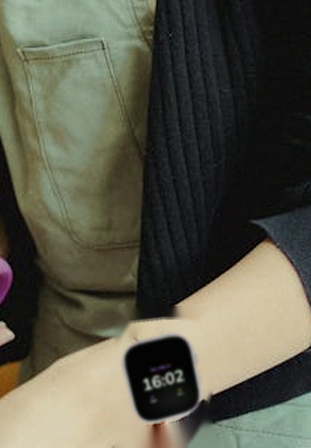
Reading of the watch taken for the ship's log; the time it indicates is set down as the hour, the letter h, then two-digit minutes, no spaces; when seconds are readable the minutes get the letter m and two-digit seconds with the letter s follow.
16h02
